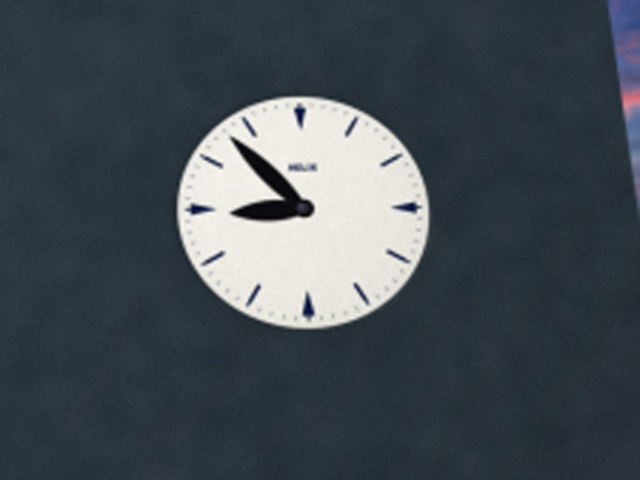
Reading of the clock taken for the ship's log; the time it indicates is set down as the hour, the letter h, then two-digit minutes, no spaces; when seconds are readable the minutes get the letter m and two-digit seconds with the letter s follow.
8h53
